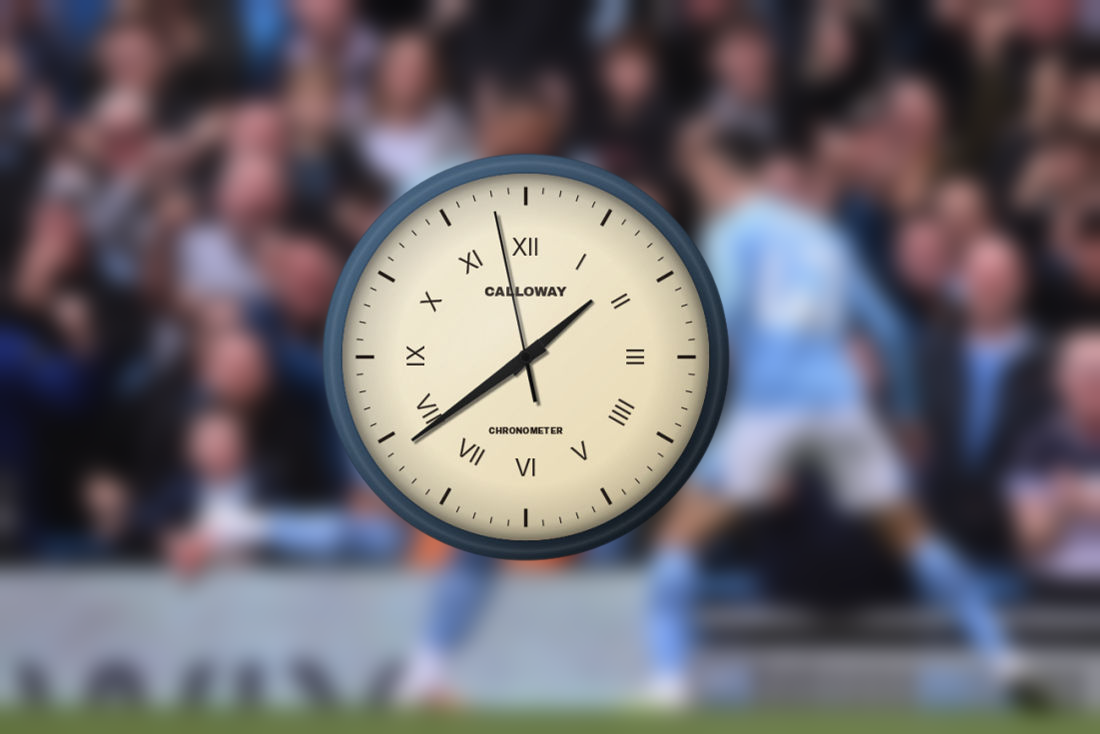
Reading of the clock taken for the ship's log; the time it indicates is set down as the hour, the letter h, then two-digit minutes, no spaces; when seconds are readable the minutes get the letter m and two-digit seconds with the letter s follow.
1h38m58s
